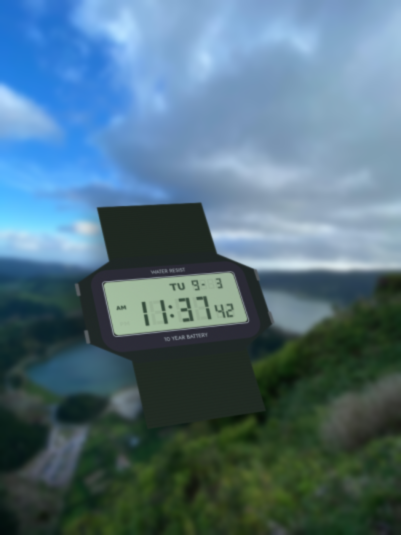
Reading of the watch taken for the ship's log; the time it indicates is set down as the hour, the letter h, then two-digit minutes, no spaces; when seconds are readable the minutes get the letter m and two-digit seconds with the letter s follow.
11h37m42s
